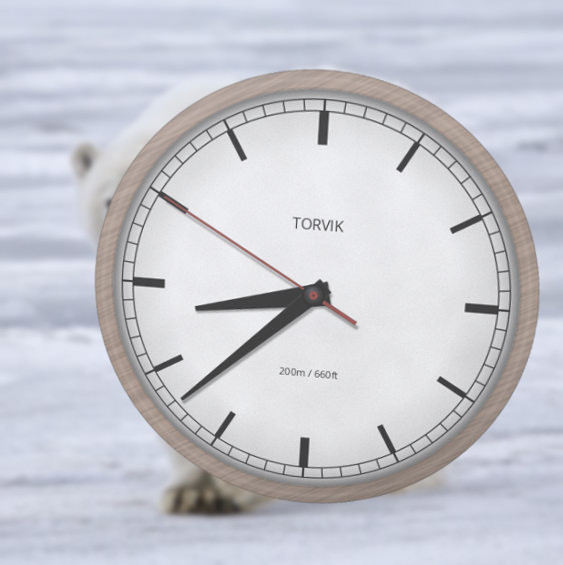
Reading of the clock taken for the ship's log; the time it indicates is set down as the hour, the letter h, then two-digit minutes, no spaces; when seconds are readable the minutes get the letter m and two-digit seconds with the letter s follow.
8h37m50s
